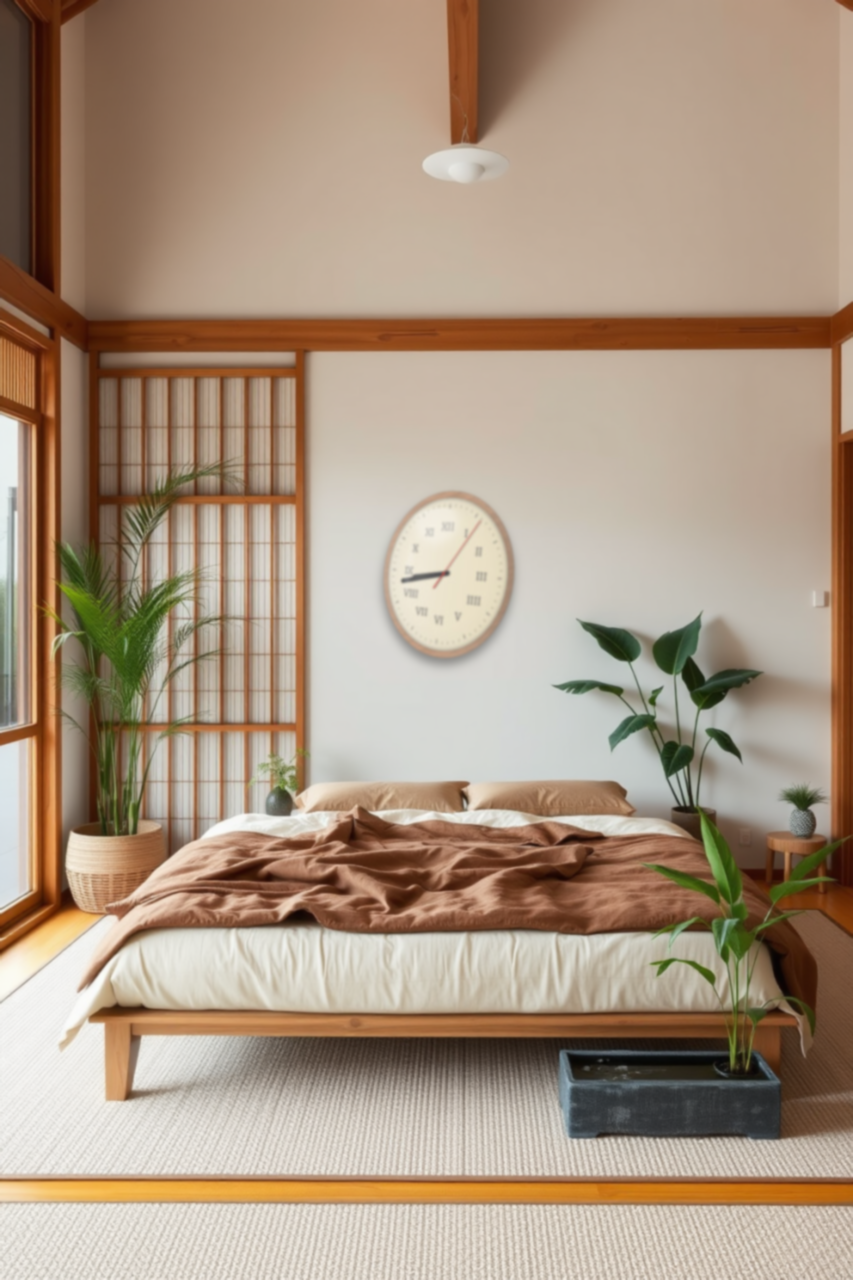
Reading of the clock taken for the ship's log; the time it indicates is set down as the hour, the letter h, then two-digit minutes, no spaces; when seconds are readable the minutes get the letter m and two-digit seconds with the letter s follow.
8h43m06s
